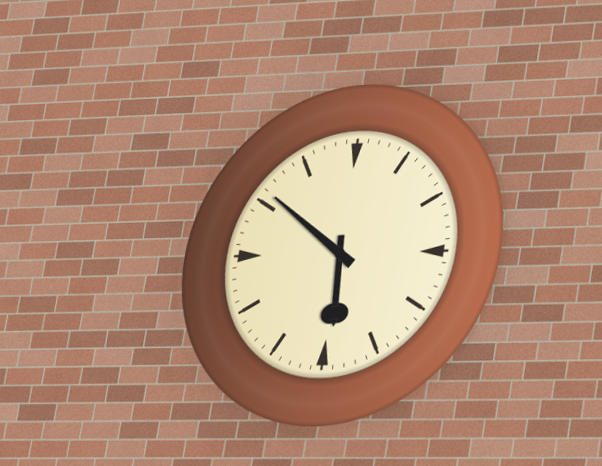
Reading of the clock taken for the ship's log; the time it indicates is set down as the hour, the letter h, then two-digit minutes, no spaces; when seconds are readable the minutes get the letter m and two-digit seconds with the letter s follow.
5h51
